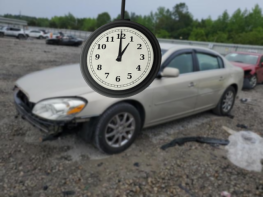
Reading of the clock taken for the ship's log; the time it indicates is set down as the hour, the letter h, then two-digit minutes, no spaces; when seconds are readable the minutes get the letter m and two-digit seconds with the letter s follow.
1h00
